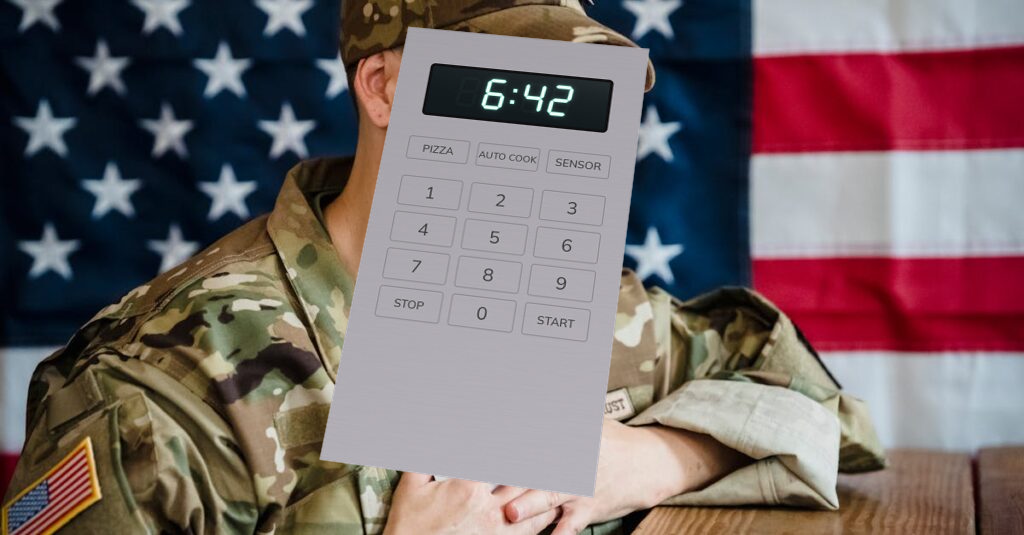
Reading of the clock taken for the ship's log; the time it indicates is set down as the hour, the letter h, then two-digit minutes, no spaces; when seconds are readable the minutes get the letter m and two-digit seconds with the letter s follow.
6h42
